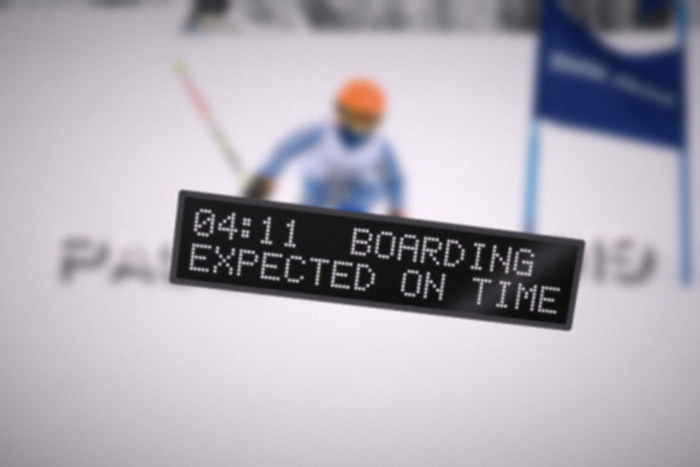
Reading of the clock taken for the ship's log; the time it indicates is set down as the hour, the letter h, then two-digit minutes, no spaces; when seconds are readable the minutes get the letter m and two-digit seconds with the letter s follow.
4h11
